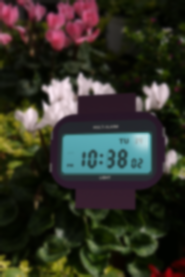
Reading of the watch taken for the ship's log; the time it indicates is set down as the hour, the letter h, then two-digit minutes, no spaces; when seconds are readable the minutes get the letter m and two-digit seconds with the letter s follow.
10h38
